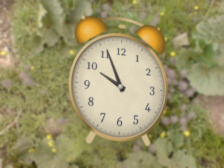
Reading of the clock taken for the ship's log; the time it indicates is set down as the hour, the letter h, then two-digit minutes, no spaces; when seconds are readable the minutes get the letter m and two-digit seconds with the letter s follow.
9h56
